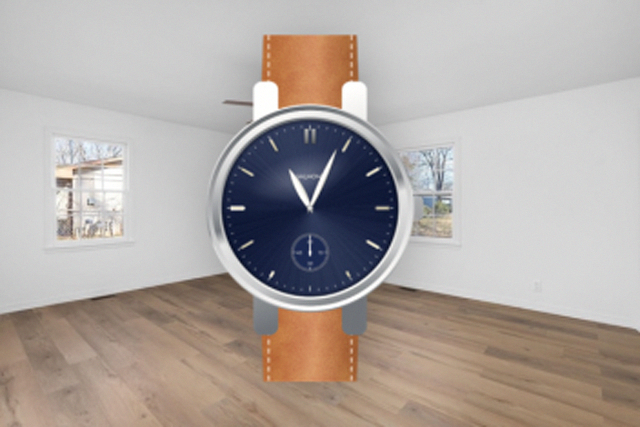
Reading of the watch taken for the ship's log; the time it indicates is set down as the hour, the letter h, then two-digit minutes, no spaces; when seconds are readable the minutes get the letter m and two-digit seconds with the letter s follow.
11h04
